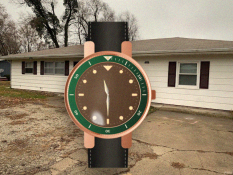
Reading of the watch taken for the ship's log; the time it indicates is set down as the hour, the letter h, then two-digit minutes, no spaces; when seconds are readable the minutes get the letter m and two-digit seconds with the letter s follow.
11h30
